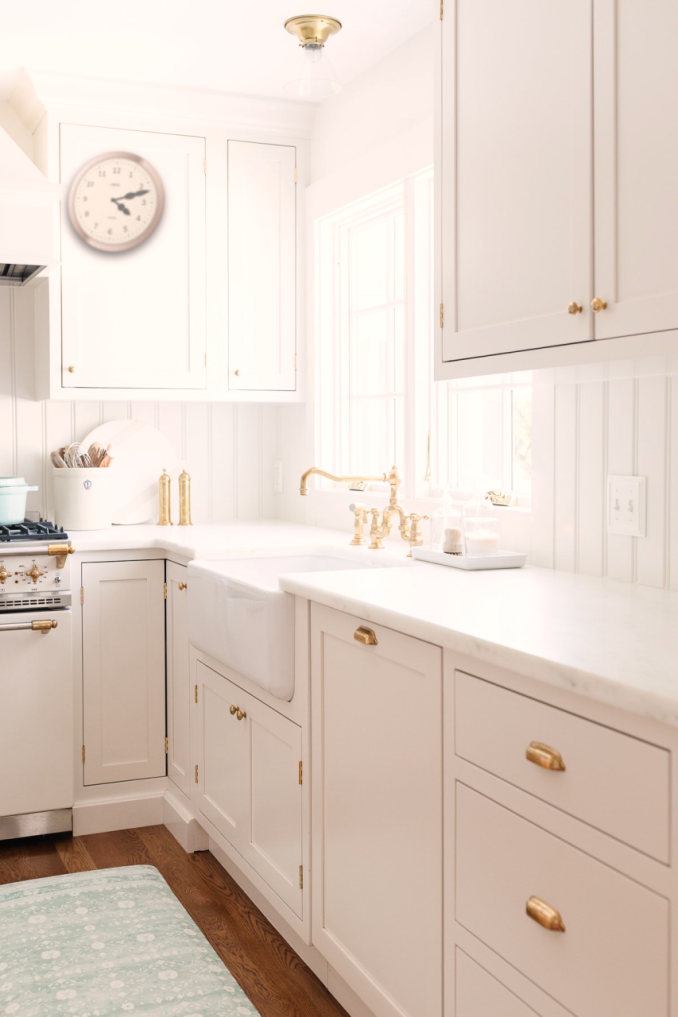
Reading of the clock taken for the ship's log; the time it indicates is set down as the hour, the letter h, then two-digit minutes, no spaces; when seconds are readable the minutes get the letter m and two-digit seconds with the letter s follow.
4h12
